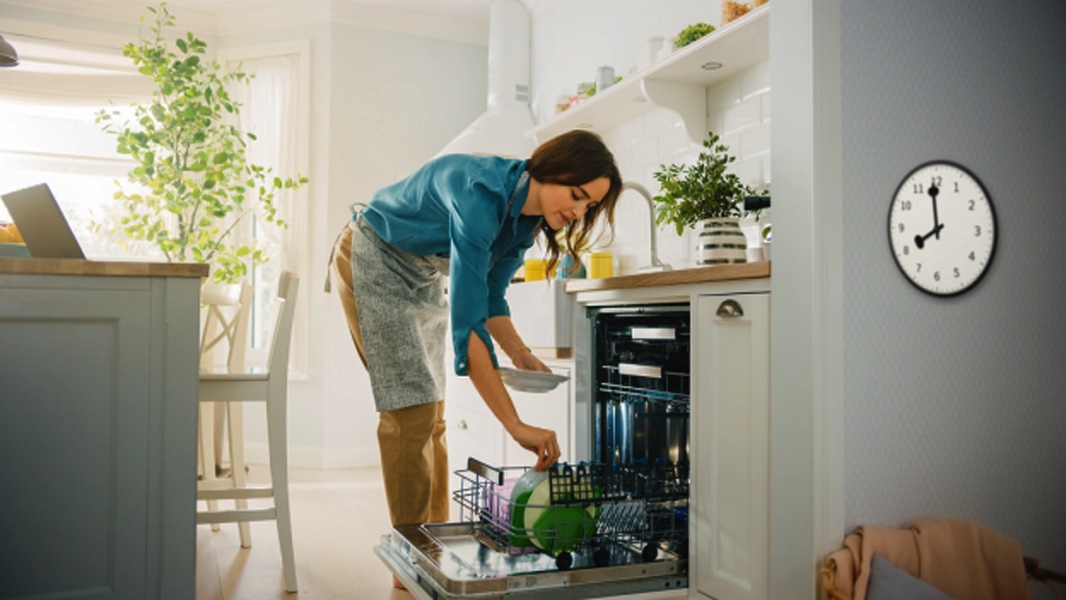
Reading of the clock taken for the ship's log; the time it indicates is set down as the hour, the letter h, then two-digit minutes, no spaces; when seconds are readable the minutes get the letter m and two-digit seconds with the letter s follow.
7h59
